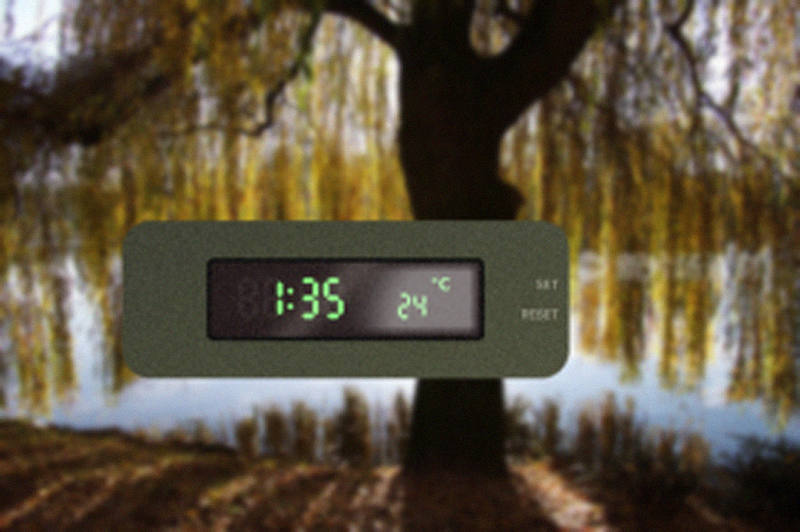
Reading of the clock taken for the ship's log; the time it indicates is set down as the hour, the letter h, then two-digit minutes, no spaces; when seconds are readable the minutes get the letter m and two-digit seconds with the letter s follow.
1h35
